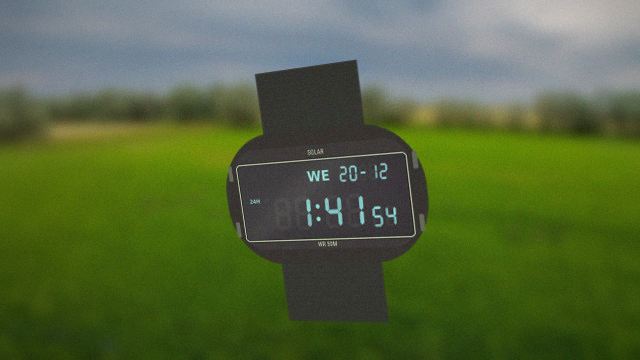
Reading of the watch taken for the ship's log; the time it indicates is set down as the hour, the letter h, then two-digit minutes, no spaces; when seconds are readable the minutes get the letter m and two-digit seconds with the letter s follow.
1h41m54s
